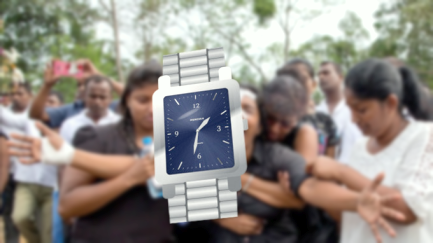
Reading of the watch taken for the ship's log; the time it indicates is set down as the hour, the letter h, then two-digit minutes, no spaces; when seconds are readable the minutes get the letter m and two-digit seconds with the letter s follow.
1h32
